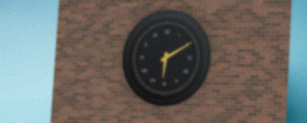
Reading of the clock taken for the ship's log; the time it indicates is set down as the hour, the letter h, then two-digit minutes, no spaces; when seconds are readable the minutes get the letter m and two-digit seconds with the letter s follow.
6h10
